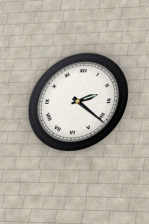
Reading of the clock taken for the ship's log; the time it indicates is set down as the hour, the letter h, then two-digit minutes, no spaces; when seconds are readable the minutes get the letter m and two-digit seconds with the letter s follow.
2h21
